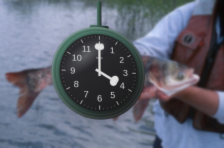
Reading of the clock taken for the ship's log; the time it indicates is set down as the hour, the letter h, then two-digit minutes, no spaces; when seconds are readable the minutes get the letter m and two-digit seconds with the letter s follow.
4h00
